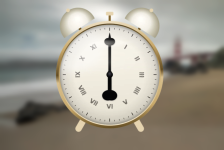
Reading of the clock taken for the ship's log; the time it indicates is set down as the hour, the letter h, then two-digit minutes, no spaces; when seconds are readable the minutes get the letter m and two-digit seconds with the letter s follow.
6h00
